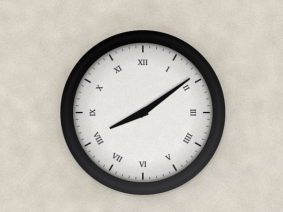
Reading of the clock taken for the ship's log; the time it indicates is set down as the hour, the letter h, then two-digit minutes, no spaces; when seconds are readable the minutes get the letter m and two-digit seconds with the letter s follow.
8h09
